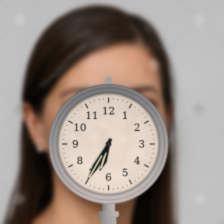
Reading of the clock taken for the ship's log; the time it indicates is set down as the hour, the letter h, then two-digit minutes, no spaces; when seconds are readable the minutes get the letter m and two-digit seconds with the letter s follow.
6h35
